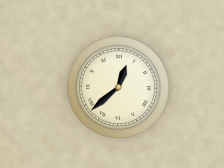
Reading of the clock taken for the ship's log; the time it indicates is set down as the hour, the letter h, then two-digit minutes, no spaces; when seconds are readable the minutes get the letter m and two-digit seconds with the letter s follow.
12h38
